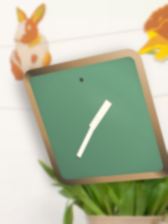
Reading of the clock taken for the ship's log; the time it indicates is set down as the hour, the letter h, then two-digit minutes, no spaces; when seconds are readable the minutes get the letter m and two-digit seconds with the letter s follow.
1h37
